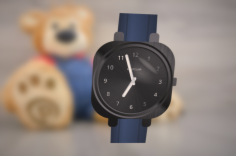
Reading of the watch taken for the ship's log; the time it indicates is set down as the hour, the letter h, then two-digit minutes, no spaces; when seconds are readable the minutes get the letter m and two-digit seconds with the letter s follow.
6h57
